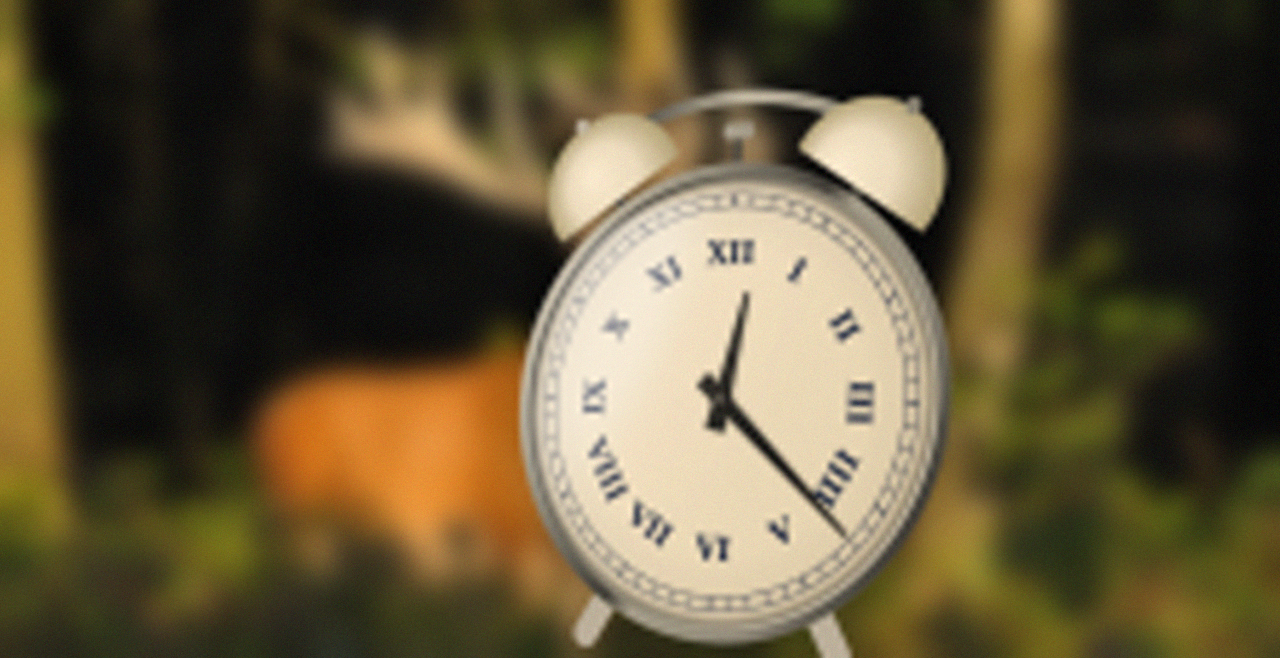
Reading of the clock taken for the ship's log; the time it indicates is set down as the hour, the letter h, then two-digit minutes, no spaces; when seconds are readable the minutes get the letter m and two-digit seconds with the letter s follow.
12h22
